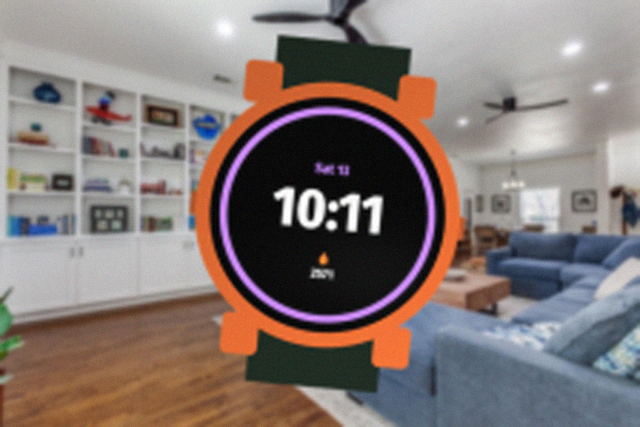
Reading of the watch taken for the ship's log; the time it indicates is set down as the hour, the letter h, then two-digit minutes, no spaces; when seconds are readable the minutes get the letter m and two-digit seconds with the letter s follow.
10h11
